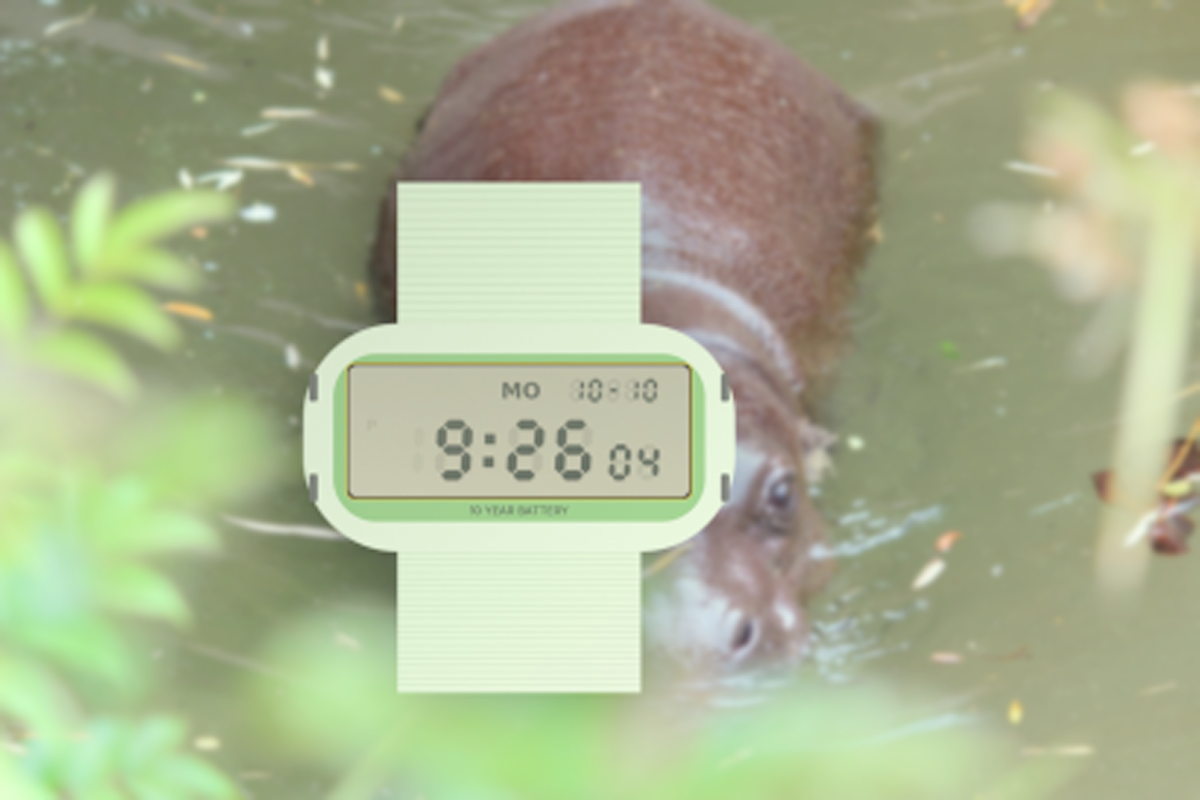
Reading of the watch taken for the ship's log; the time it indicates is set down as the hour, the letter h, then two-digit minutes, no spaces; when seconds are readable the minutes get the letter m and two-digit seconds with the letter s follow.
9h26m04s
